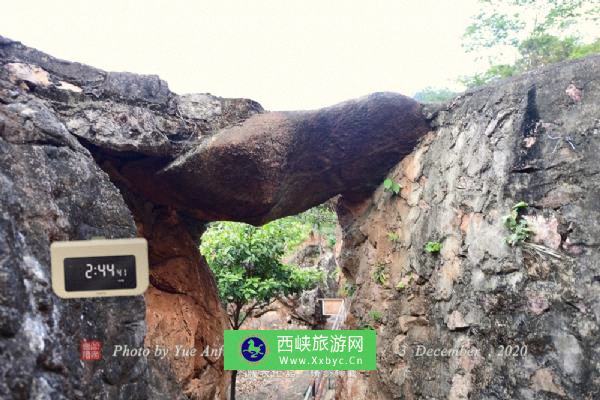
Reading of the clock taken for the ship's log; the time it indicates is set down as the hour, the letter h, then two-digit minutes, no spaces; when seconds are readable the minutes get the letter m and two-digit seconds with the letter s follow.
2h44
